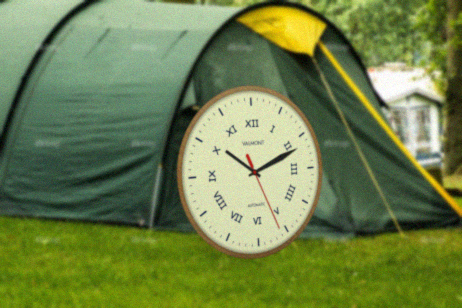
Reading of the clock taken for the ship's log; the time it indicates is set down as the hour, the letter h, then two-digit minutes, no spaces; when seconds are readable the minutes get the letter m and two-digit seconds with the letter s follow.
10h11m26s
